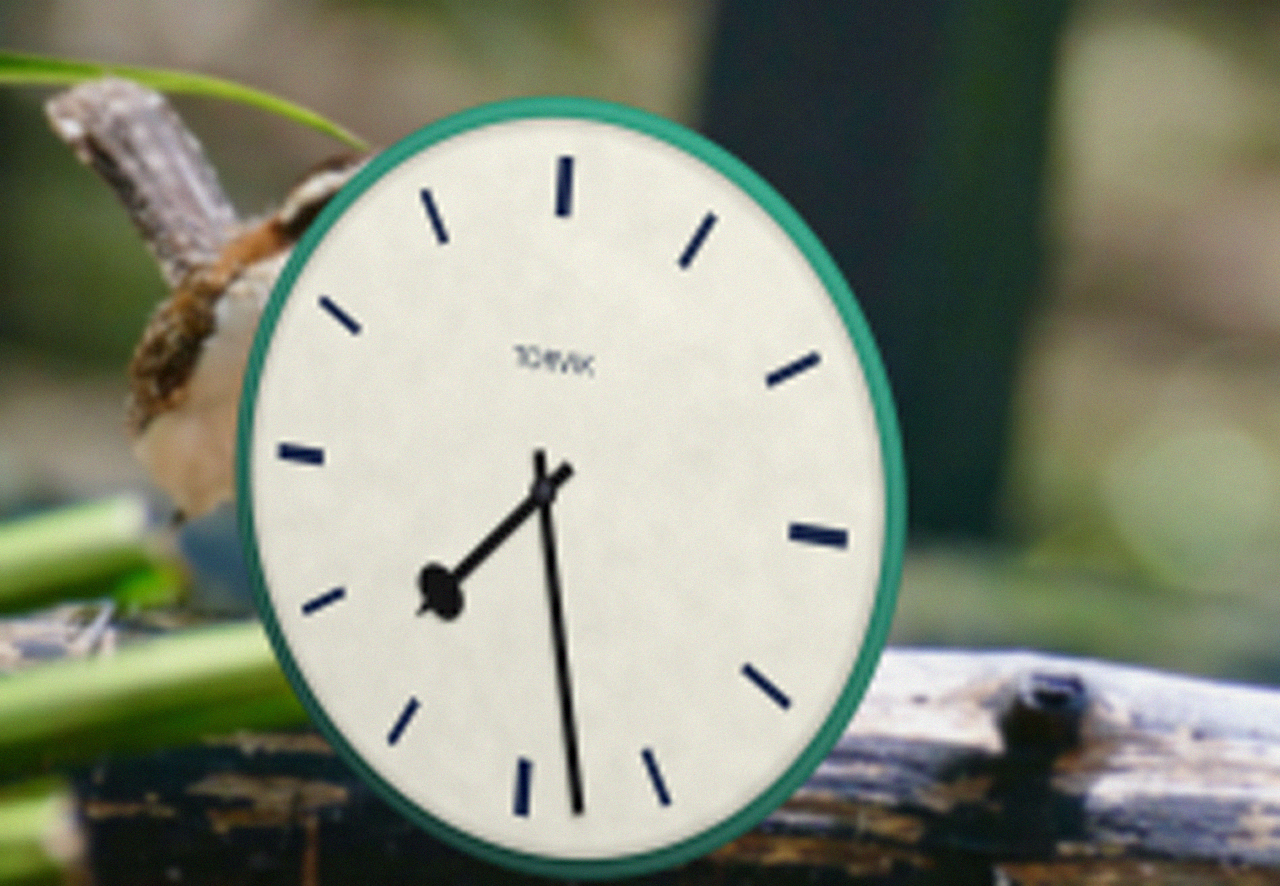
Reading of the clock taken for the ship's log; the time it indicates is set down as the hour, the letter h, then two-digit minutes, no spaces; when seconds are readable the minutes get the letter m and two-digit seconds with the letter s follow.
7h28
